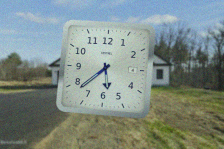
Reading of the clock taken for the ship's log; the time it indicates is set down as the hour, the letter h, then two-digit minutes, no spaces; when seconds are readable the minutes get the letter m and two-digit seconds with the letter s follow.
5h38
